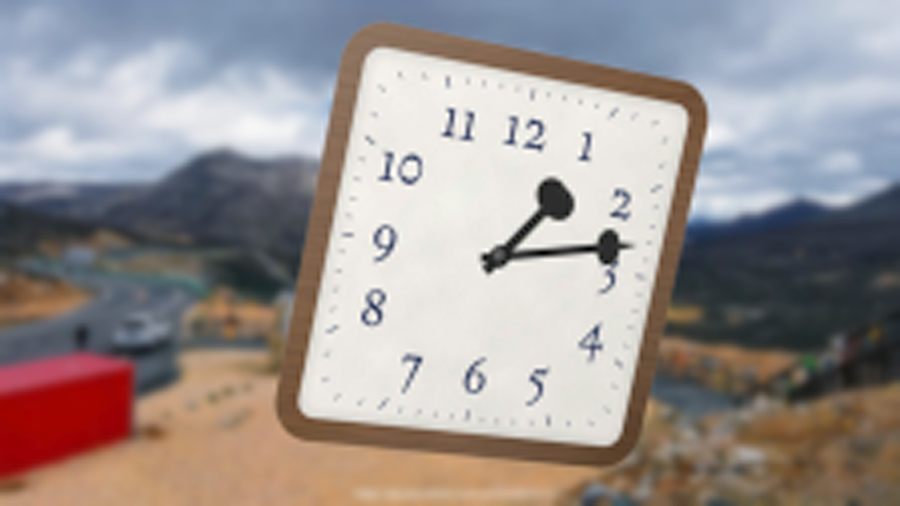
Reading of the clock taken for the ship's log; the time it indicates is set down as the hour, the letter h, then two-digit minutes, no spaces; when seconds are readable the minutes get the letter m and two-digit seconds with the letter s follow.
1h13
